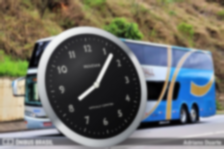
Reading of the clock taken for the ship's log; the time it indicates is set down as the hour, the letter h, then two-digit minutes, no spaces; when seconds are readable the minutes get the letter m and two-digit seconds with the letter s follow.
8h07
